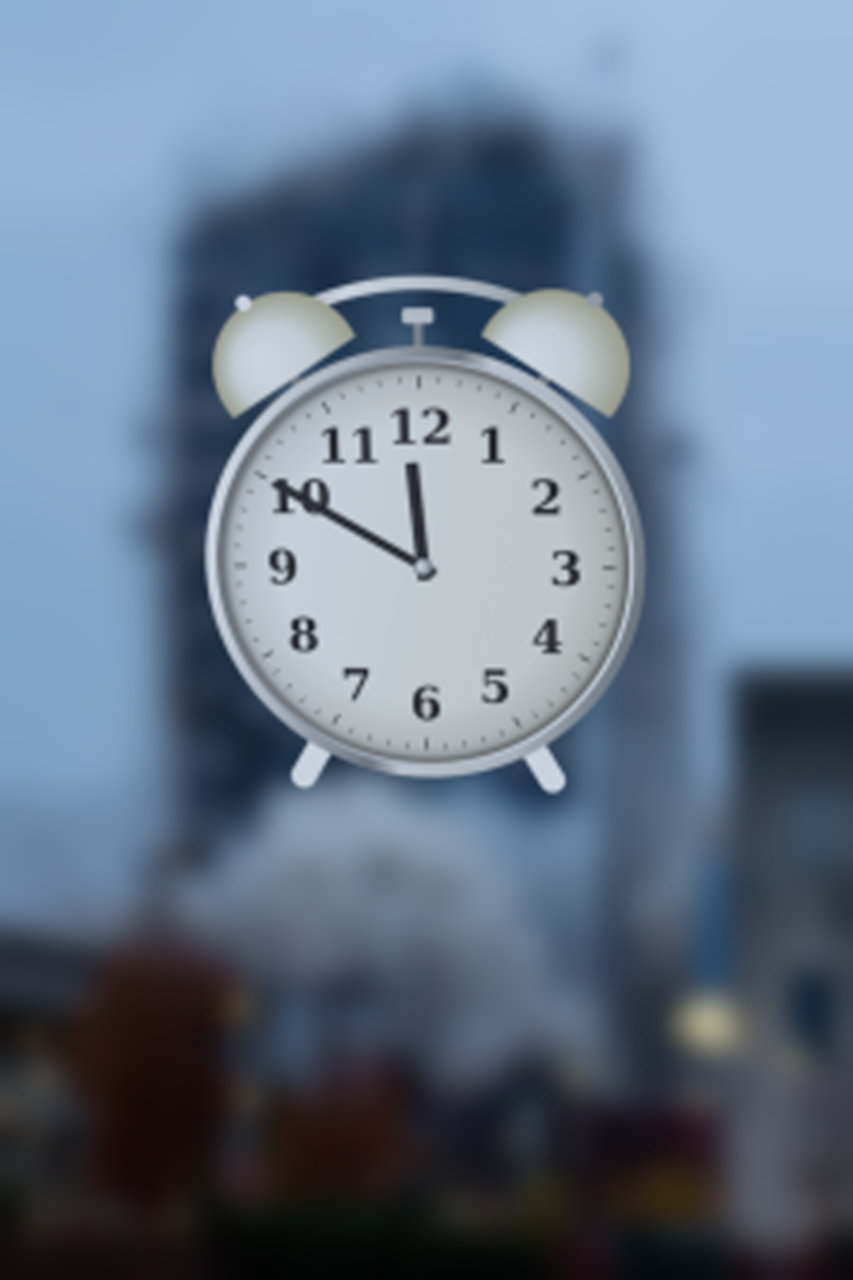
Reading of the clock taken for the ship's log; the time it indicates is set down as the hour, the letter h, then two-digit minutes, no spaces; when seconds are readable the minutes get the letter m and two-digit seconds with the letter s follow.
11h50
